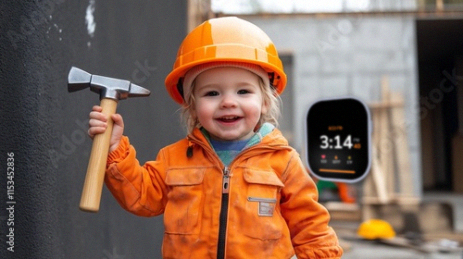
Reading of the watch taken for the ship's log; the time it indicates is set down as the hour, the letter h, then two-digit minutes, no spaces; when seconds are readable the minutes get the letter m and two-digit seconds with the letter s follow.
3h14
